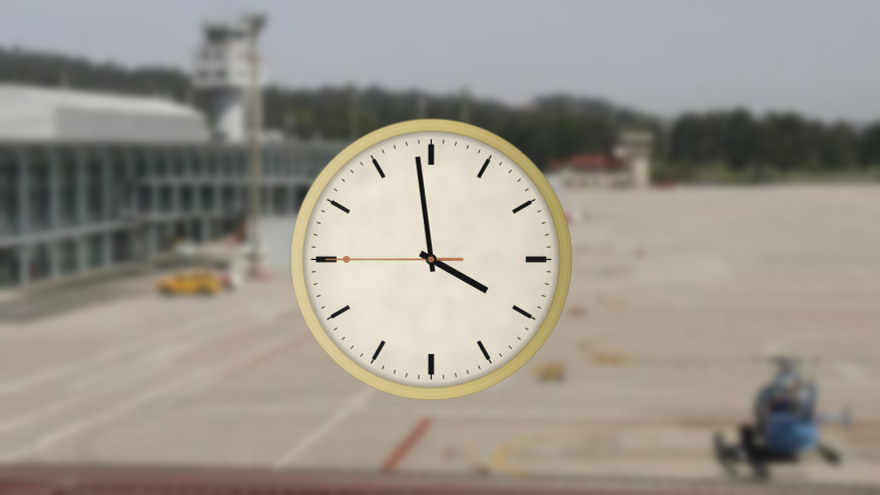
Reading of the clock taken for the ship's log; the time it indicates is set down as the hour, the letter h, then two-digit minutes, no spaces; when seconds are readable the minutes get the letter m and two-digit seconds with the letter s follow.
3h58m45s
